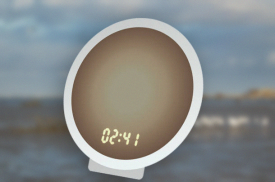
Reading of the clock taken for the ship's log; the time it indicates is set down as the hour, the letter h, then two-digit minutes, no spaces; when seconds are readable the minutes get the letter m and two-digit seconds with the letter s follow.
2h41
